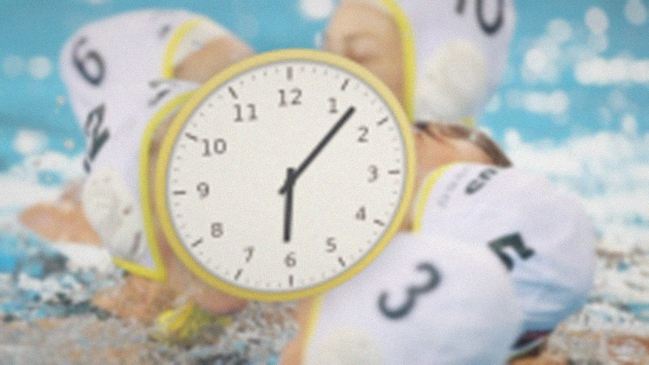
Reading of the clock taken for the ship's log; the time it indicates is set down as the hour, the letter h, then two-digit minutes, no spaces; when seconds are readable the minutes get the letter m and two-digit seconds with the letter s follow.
6h07
